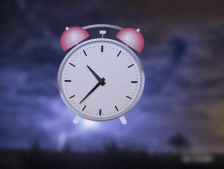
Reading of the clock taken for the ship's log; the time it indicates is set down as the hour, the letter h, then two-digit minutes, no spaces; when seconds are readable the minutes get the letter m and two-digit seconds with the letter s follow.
10h37
